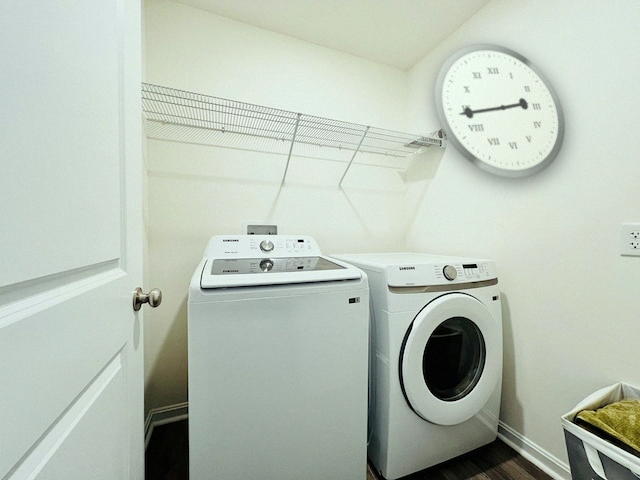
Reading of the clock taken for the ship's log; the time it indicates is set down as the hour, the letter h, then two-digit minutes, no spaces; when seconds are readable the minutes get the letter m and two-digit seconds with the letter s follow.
2h44
